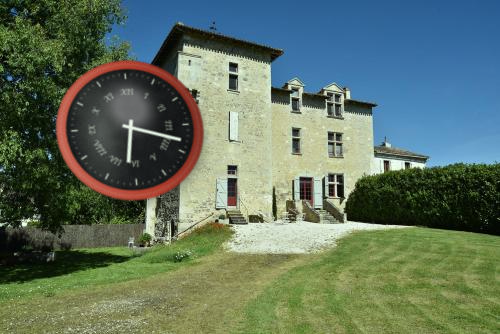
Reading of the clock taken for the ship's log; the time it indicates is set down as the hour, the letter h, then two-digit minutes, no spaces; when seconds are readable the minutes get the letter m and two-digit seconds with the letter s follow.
6h18
